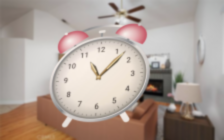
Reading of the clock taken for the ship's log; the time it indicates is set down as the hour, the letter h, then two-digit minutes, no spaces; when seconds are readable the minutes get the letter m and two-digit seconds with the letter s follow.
11h07
